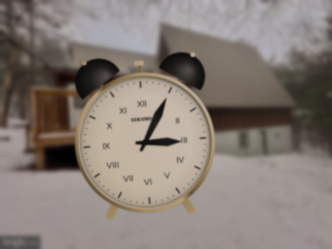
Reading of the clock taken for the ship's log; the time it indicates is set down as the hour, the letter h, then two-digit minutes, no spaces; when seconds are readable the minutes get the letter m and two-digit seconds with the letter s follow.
3h05
